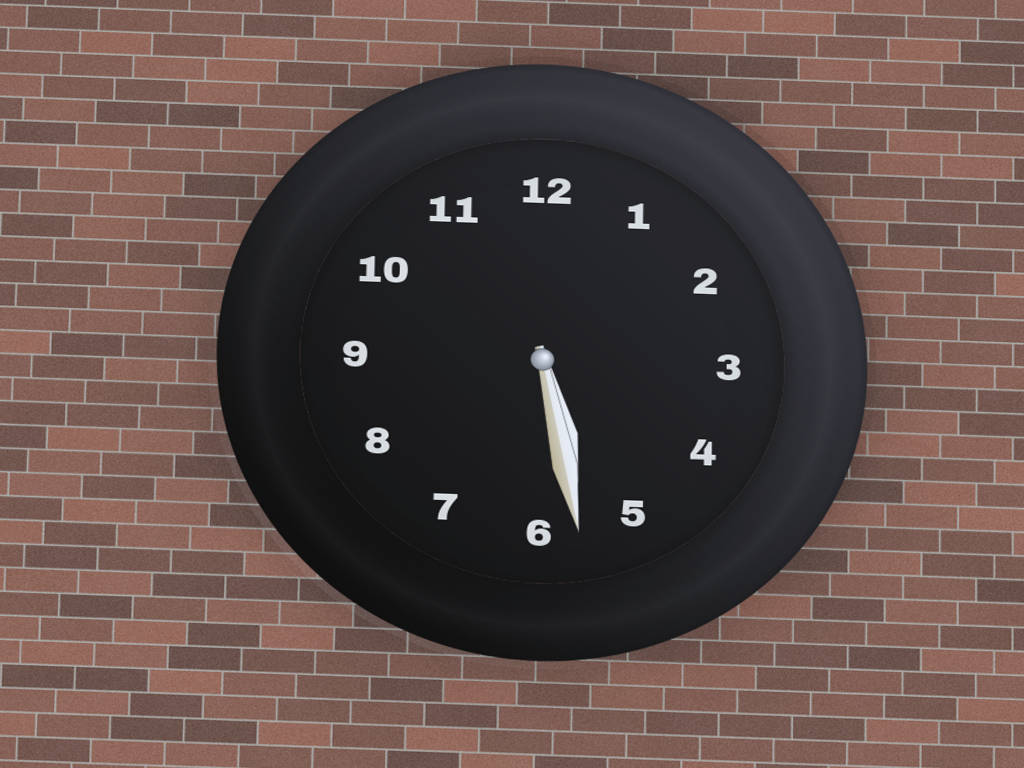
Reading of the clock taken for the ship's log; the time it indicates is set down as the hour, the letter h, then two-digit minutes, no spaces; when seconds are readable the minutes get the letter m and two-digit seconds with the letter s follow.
5h28
